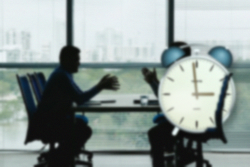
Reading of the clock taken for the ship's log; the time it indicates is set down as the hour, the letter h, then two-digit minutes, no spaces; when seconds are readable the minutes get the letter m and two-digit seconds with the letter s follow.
2h59
